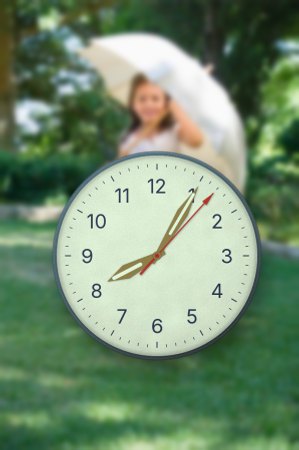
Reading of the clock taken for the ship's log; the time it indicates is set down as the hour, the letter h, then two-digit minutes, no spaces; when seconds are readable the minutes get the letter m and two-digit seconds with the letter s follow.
8h05m07s
